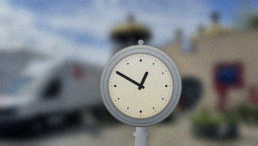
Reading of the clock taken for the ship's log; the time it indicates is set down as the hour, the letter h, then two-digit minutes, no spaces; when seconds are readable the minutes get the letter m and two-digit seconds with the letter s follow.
12h50
